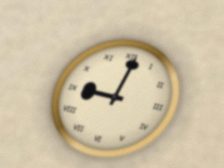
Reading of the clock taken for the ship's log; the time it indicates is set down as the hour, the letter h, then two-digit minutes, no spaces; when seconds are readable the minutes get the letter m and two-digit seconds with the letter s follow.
9h01
